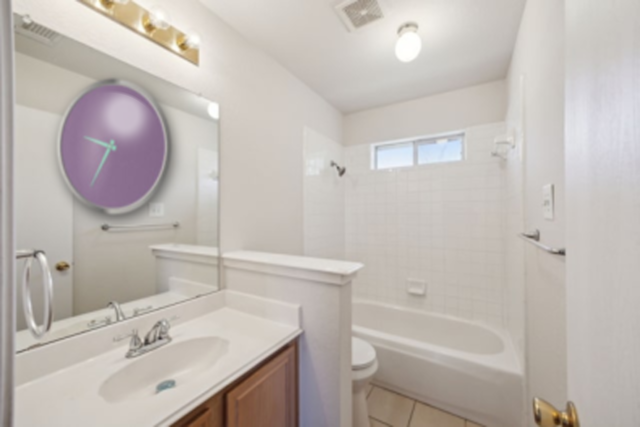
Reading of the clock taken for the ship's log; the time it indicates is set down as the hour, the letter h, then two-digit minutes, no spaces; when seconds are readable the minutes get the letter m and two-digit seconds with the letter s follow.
9h35
